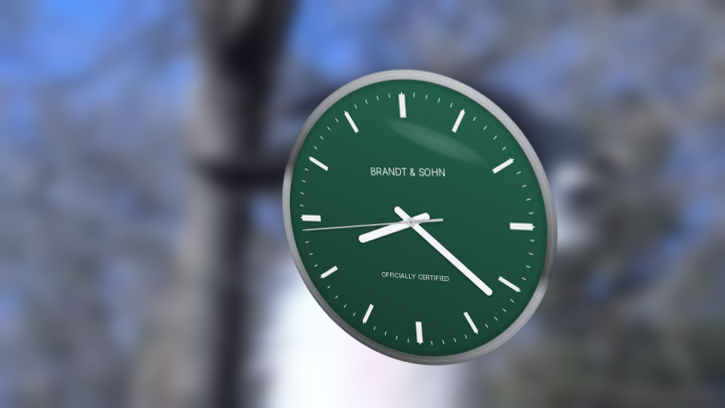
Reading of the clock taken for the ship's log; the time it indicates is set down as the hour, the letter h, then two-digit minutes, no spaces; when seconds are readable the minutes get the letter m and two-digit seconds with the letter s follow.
8h21m44s
